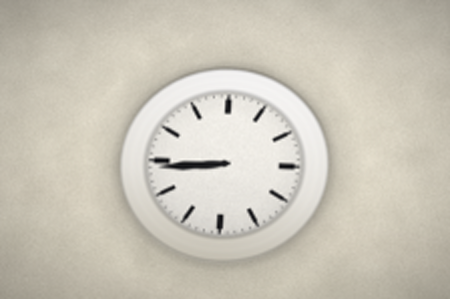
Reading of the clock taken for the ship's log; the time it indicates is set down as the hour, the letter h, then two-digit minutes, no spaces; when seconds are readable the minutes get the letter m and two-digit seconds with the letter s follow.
8h44
